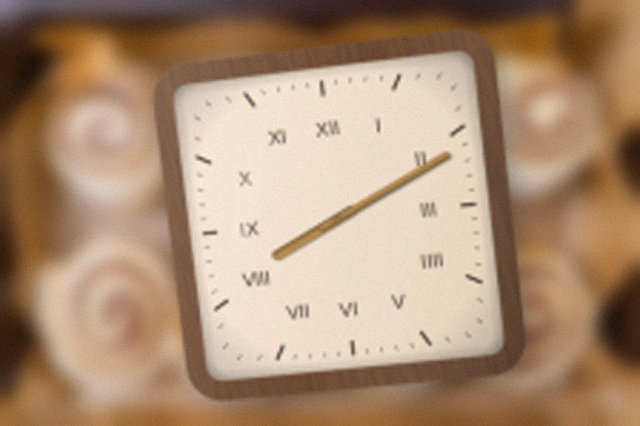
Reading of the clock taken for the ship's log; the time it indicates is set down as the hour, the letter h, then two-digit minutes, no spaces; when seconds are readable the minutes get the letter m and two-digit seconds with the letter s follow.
8h11
